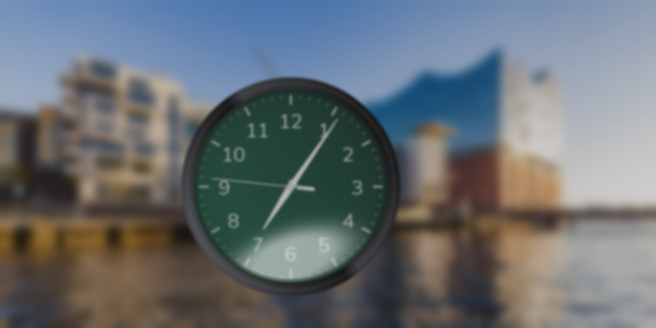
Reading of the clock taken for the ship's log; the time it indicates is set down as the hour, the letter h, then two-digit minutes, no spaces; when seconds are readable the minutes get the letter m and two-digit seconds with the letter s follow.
7h05m46s
